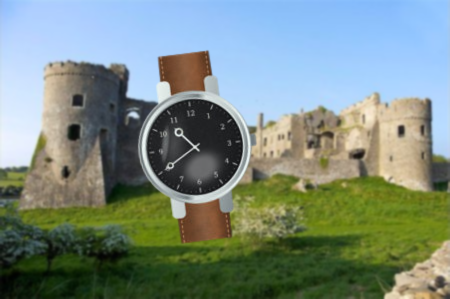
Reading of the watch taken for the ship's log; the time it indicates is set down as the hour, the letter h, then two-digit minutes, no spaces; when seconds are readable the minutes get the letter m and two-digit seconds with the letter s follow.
10h40
